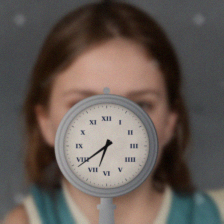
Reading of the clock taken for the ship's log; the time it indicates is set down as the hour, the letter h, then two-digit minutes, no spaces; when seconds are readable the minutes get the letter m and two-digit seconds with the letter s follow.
6h39
